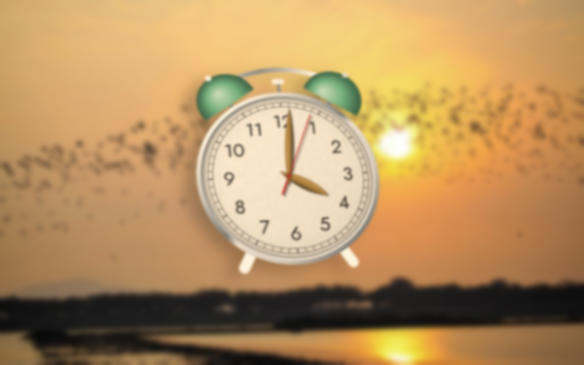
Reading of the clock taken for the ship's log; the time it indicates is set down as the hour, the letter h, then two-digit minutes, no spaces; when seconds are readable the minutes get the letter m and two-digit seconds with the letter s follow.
4h01m04s
